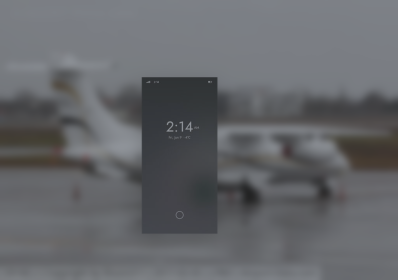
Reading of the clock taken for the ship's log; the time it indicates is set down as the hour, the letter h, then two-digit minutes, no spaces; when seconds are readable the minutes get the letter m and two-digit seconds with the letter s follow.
2h14
